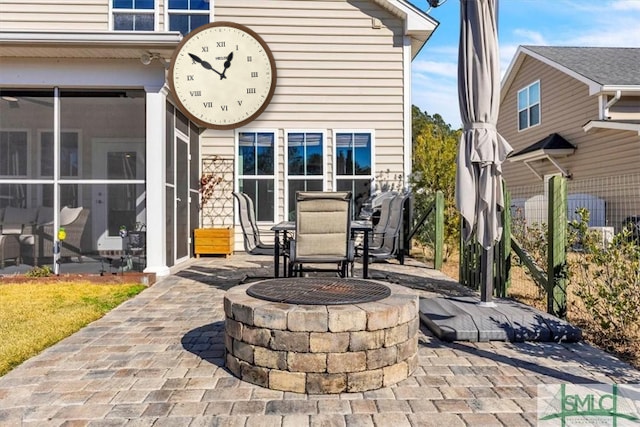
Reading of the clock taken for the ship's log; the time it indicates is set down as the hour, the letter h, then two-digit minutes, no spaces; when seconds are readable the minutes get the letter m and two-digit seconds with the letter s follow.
12h51
